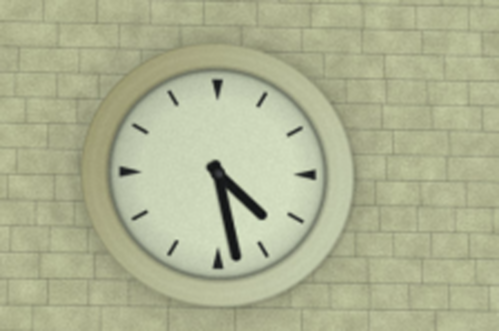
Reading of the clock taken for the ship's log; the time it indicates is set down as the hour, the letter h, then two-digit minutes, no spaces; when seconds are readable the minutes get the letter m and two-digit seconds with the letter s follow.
4h28
